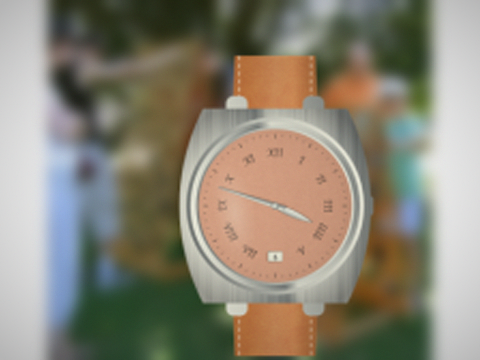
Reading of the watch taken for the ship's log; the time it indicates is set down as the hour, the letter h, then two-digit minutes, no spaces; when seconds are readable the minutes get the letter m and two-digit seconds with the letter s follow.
3h48
